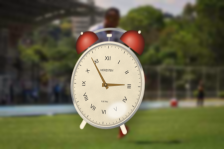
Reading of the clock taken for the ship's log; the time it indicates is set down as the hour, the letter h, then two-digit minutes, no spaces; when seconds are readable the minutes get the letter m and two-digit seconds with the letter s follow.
2h54
